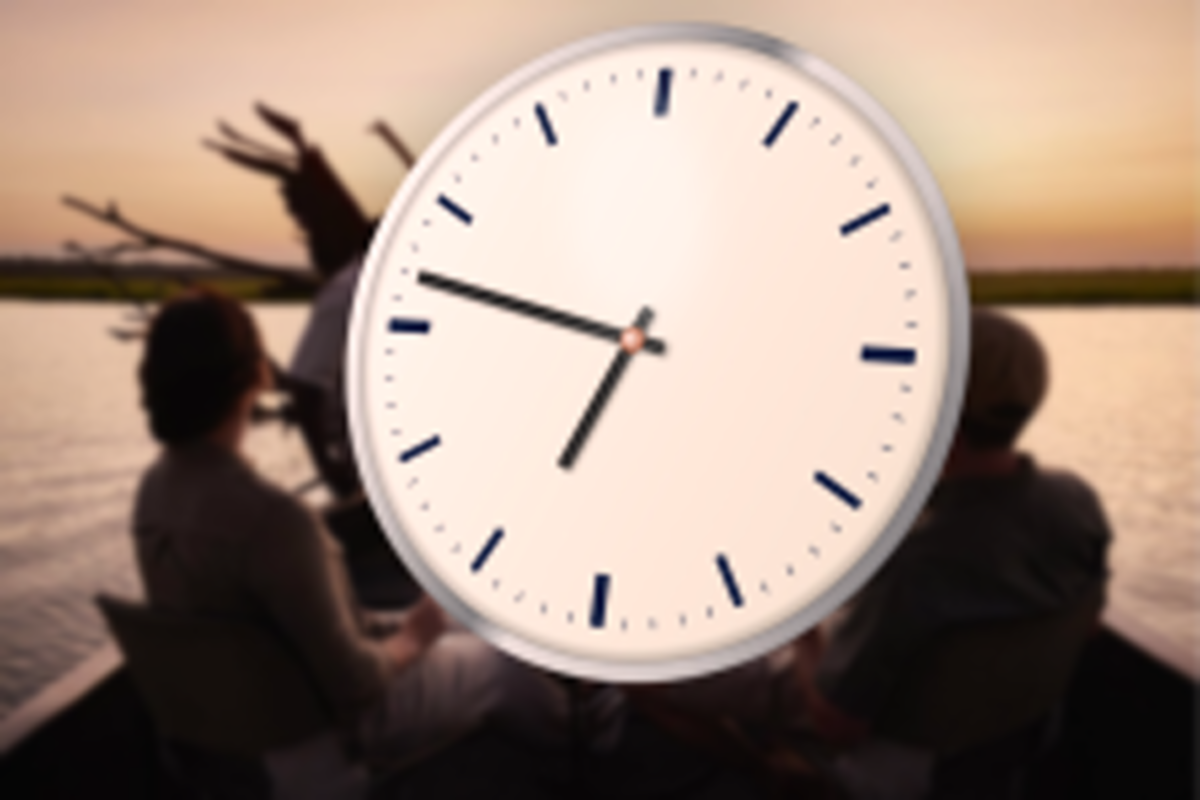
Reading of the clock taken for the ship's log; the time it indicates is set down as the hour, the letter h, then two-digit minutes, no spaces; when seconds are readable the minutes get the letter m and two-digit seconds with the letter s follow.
6h47
